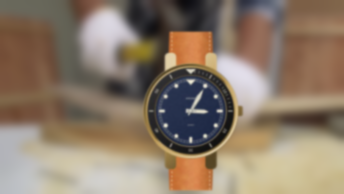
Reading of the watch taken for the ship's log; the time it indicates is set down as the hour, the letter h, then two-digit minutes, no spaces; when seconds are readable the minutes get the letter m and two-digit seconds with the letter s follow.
3h05
